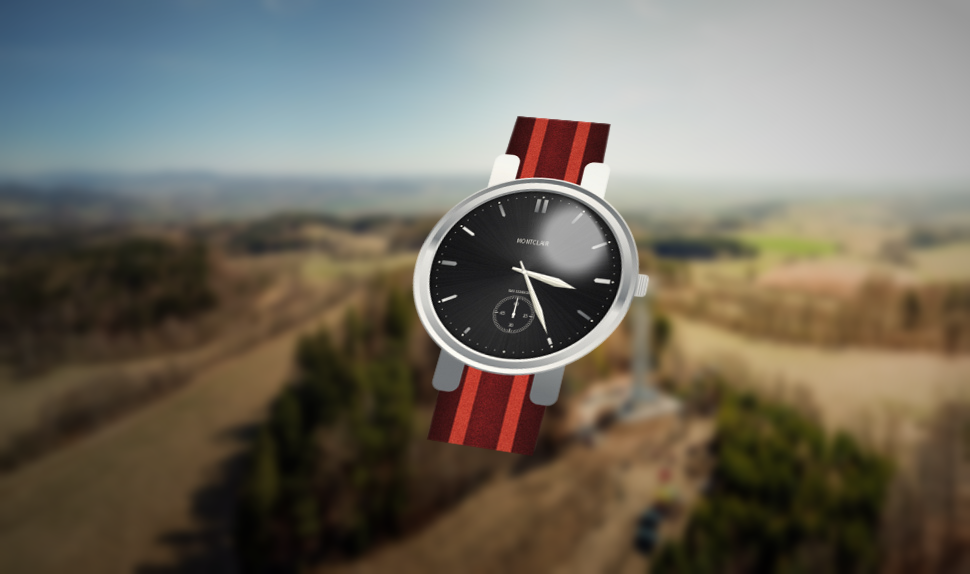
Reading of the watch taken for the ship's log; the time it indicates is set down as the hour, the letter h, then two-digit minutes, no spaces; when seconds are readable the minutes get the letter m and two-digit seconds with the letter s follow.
3h25
